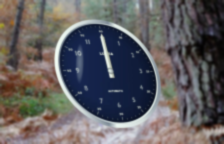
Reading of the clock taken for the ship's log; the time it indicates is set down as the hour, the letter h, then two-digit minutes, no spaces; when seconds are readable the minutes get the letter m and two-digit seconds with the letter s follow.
12h00
